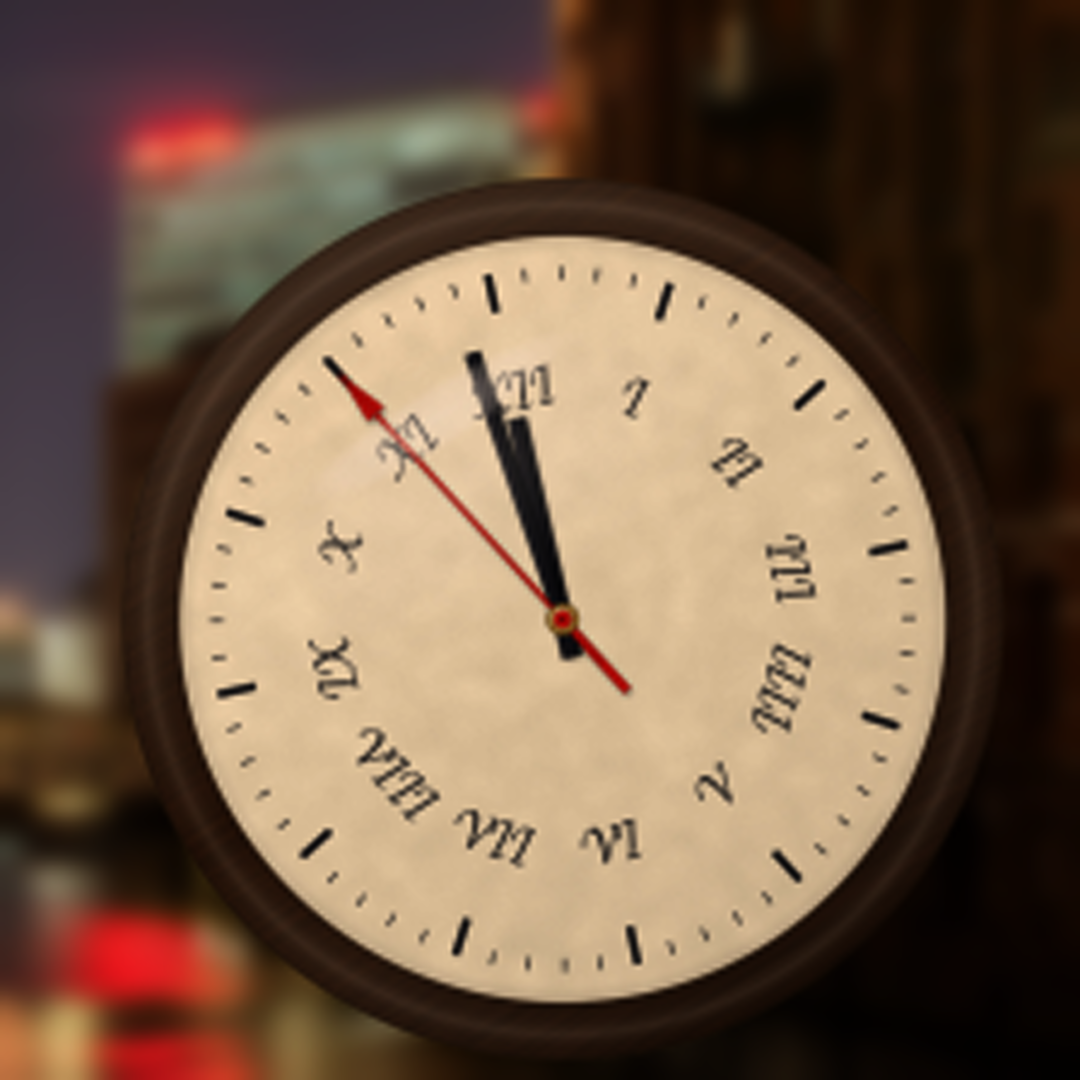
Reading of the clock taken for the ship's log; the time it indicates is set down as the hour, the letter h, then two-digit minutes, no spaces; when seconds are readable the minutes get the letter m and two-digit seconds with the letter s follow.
11h58m55s
